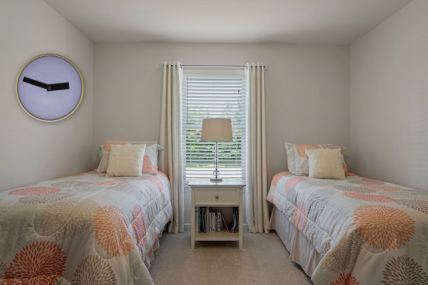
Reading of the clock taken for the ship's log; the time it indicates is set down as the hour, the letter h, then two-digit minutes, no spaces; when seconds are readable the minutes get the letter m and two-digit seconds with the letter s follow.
2h48
